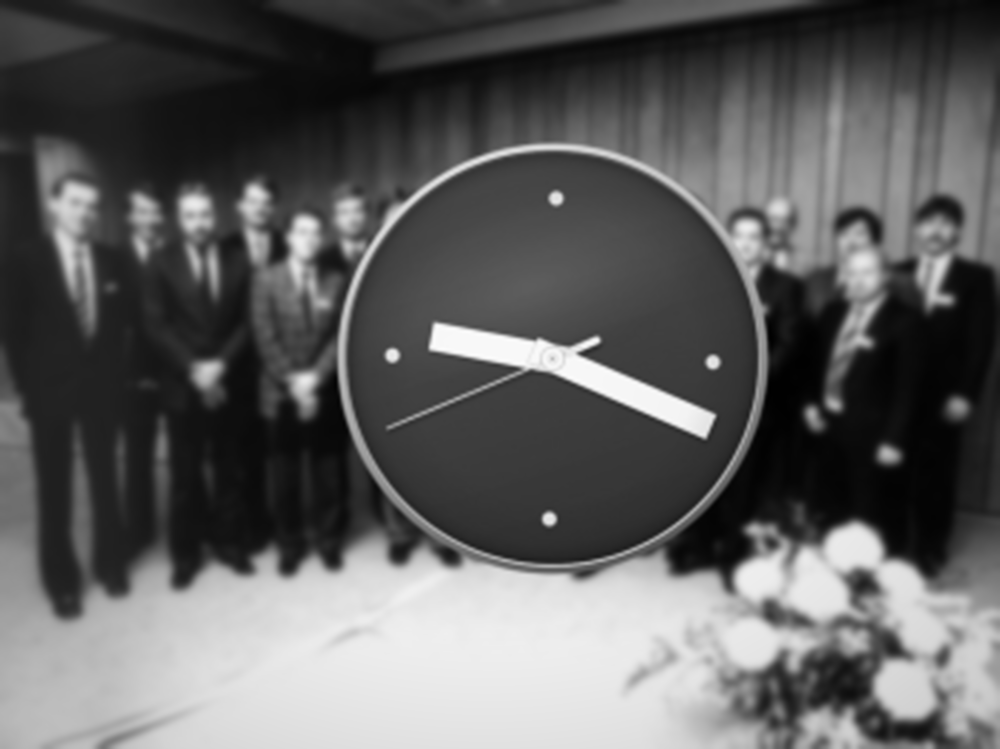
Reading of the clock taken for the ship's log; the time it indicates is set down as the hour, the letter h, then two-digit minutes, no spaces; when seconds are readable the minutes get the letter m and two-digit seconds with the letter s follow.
9h18m41s
